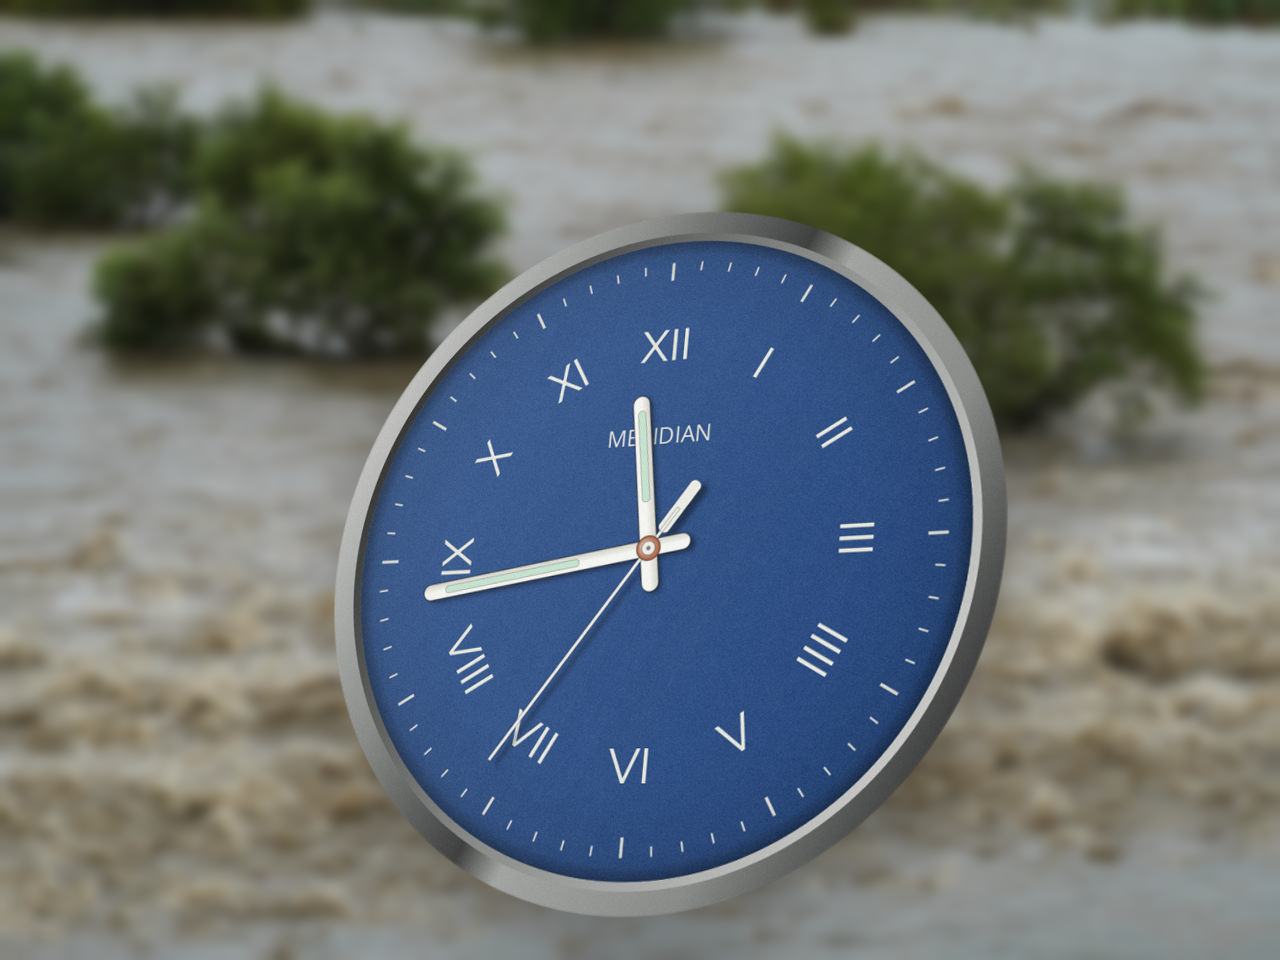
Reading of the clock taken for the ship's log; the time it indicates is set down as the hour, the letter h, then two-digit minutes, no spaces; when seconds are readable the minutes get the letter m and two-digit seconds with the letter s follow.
11h43m36s
